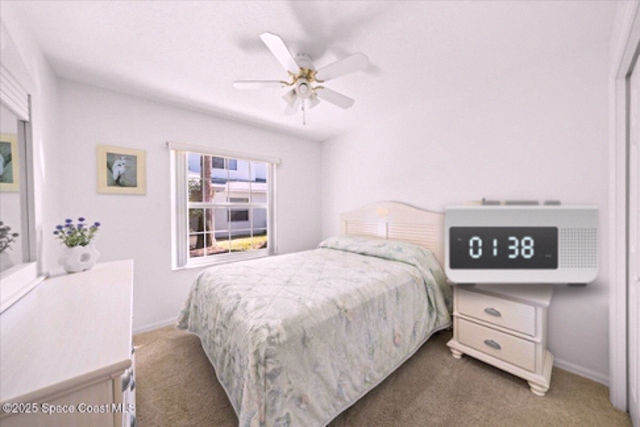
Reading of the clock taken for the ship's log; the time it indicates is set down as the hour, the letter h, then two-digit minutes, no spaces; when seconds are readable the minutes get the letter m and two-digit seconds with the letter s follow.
1h38
